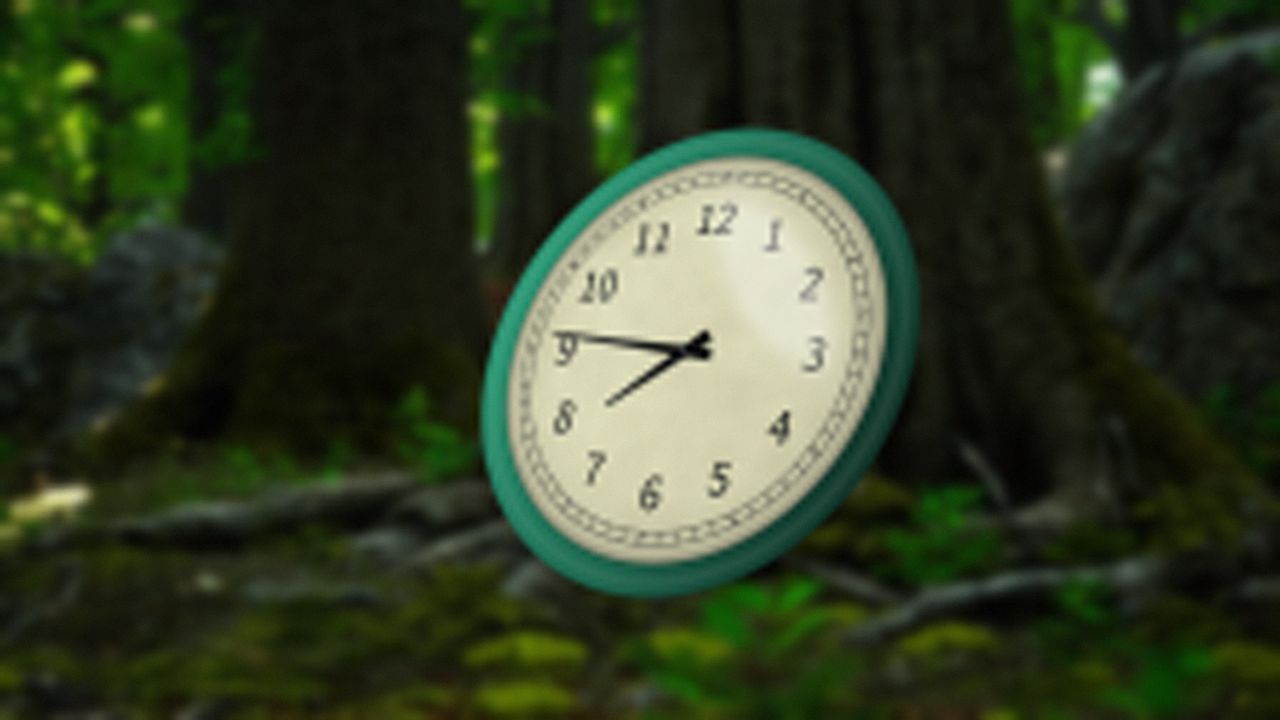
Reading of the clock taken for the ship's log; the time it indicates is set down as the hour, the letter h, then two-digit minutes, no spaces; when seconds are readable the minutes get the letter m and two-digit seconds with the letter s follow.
7h46
